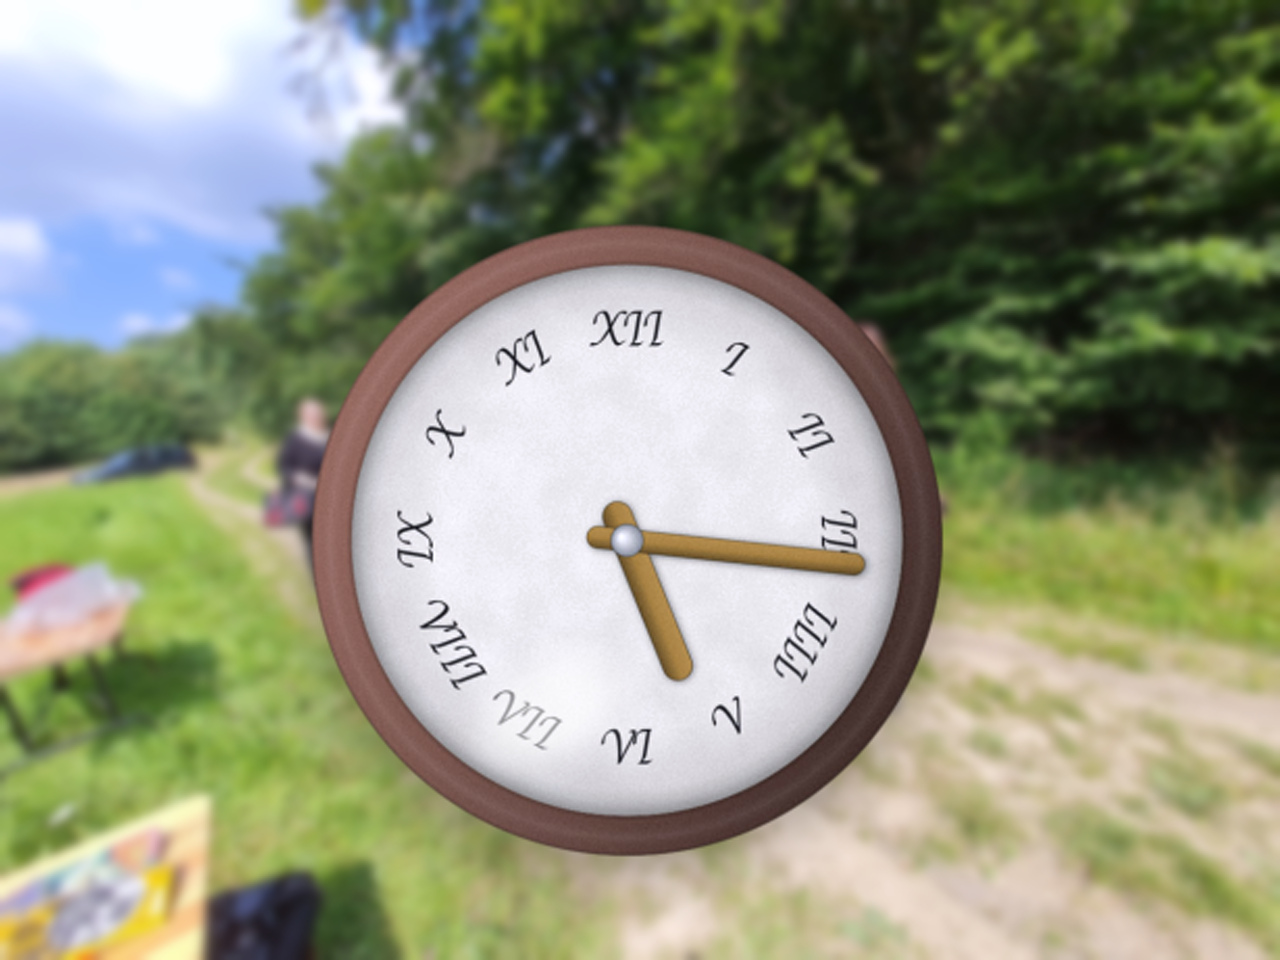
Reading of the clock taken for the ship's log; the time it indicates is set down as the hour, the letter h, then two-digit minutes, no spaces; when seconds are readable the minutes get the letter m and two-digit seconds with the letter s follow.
5h16
